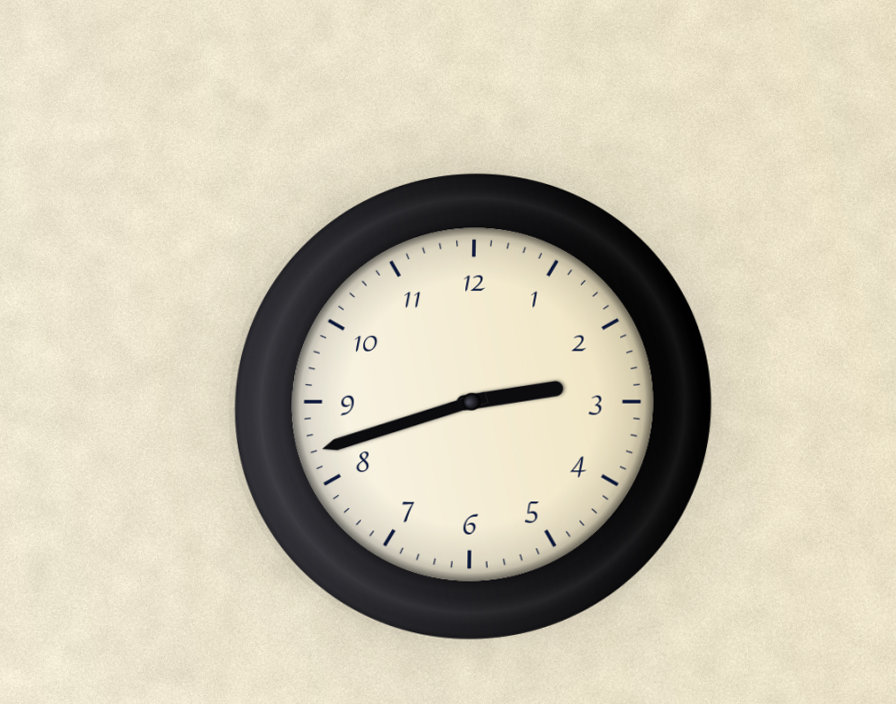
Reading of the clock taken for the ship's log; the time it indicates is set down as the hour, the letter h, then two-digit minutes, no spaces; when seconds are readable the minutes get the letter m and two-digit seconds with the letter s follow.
2h42
